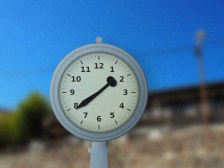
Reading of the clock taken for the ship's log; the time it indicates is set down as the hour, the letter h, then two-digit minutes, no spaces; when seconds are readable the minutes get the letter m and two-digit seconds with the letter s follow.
1h39
